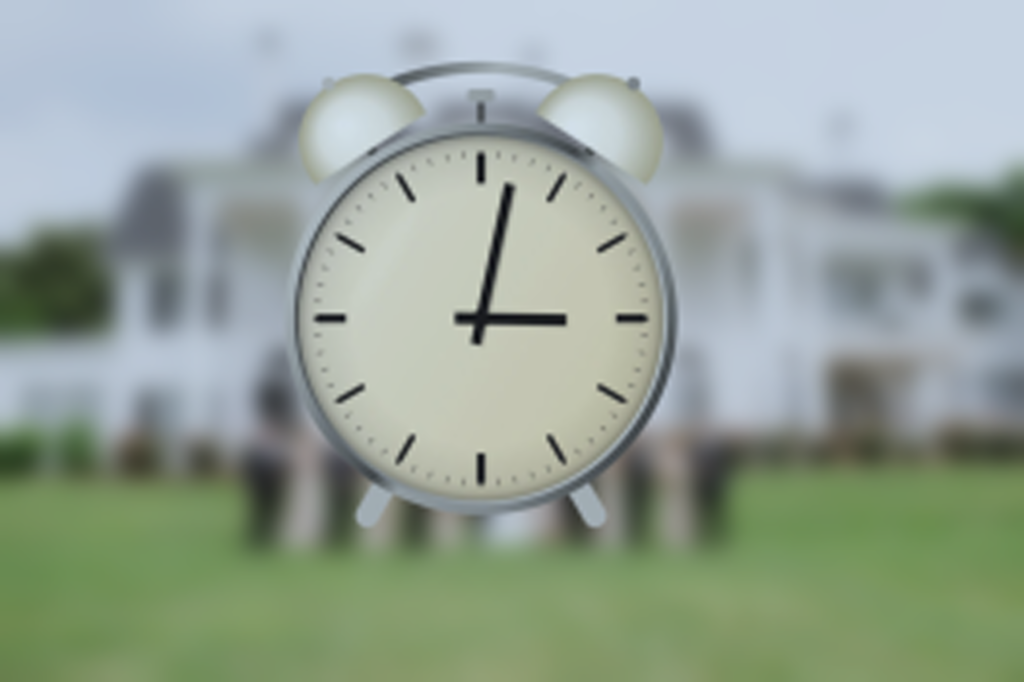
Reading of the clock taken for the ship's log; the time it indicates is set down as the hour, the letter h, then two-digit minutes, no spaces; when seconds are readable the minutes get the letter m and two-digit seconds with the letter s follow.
3h02
